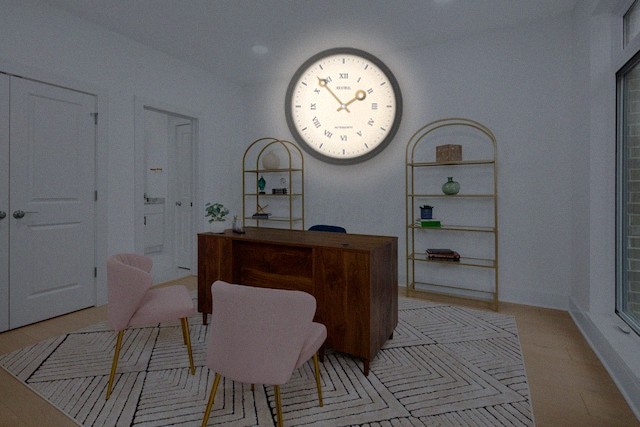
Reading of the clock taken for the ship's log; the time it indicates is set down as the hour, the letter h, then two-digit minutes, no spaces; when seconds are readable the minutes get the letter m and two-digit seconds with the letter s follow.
1h53
